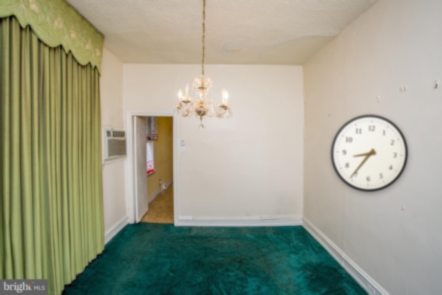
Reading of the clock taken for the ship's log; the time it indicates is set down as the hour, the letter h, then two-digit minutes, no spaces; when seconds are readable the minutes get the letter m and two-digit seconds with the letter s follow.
8h36
